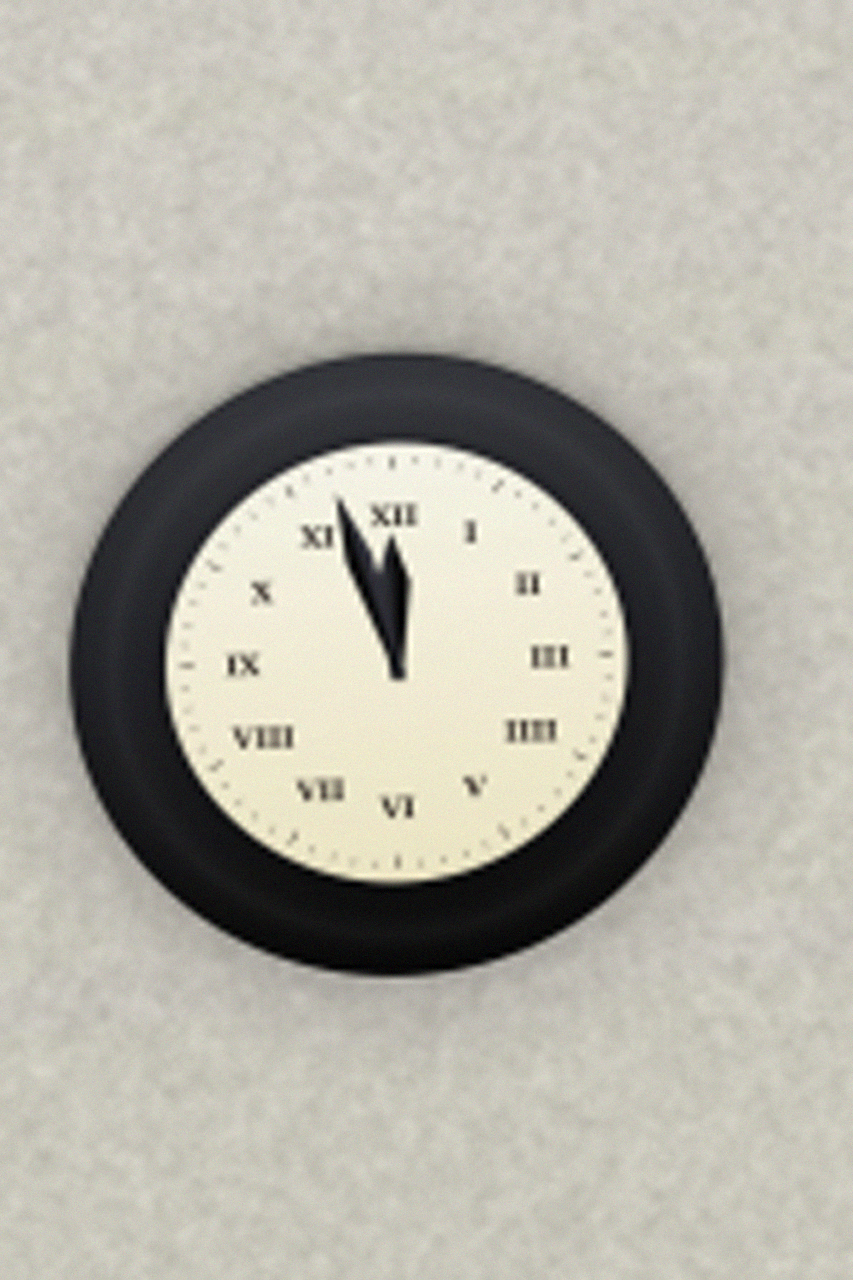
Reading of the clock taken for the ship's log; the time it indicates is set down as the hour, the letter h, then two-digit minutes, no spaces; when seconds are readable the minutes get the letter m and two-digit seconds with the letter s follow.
11h57
